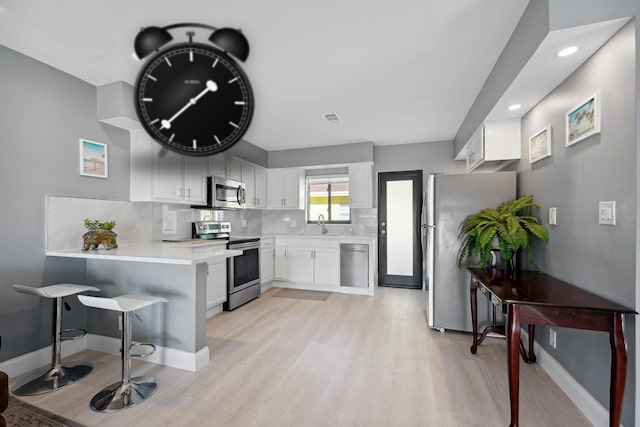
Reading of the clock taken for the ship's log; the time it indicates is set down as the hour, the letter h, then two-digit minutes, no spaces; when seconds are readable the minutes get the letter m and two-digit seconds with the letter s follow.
1h38
